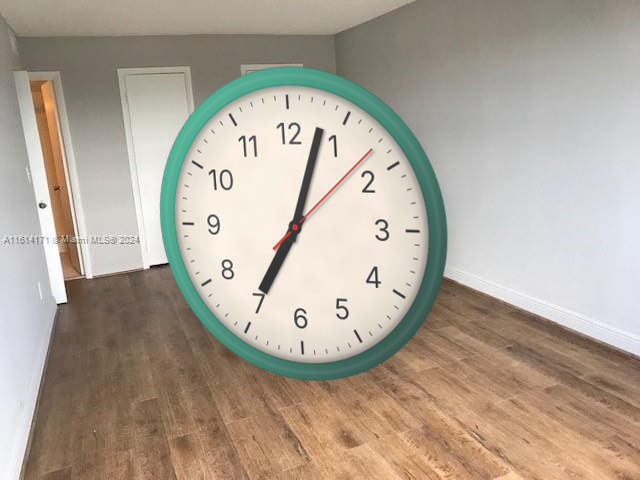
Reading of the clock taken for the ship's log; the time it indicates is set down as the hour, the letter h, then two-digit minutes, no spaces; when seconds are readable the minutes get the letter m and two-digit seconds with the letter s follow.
7h03m08s
